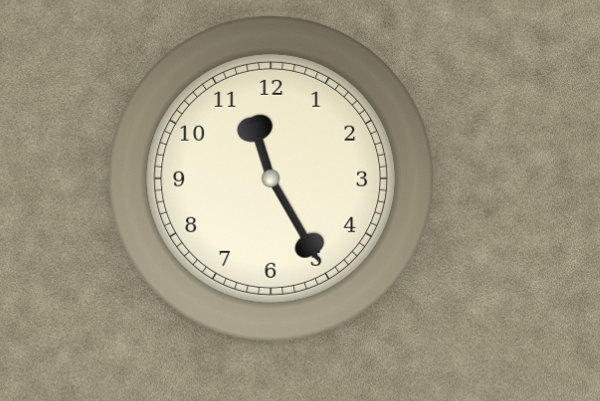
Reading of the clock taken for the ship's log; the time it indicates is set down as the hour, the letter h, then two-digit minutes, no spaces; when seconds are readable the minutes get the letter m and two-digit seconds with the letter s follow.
11h25
